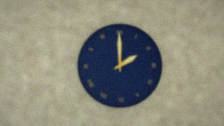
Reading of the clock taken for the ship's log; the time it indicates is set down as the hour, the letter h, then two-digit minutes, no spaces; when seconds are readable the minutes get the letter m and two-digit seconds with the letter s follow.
2h00
